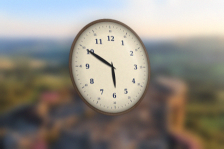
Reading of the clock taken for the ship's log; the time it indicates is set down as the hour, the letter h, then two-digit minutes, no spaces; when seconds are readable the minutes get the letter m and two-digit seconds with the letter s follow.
5h50
